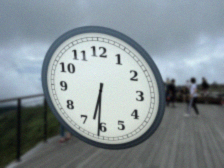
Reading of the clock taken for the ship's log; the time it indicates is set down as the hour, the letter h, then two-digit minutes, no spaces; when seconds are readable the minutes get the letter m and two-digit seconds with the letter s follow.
6h31
